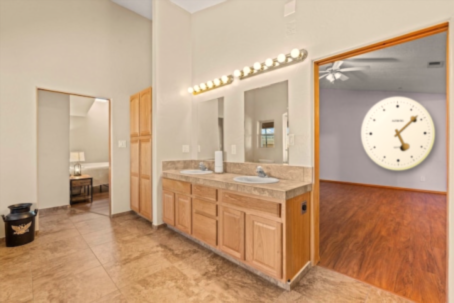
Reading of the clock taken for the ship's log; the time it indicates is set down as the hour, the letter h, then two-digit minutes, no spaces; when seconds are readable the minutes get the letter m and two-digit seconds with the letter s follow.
5h08
